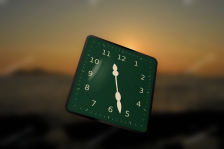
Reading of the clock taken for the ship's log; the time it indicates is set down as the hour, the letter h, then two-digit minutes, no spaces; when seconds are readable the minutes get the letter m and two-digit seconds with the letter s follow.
11h27
